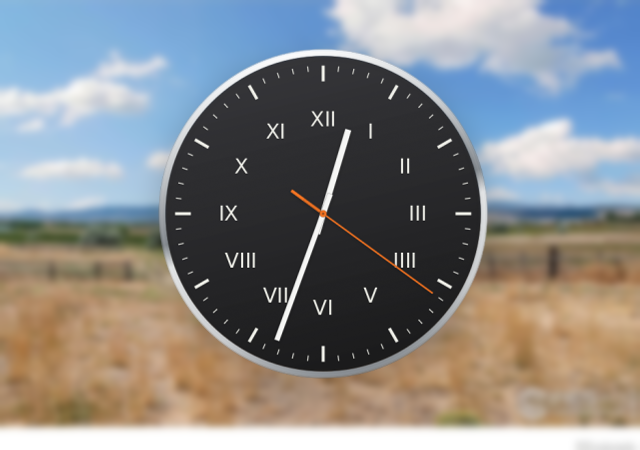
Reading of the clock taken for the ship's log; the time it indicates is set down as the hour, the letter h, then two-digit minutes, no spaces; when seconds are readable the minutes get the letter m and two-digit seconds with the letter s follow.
12h33m21s
